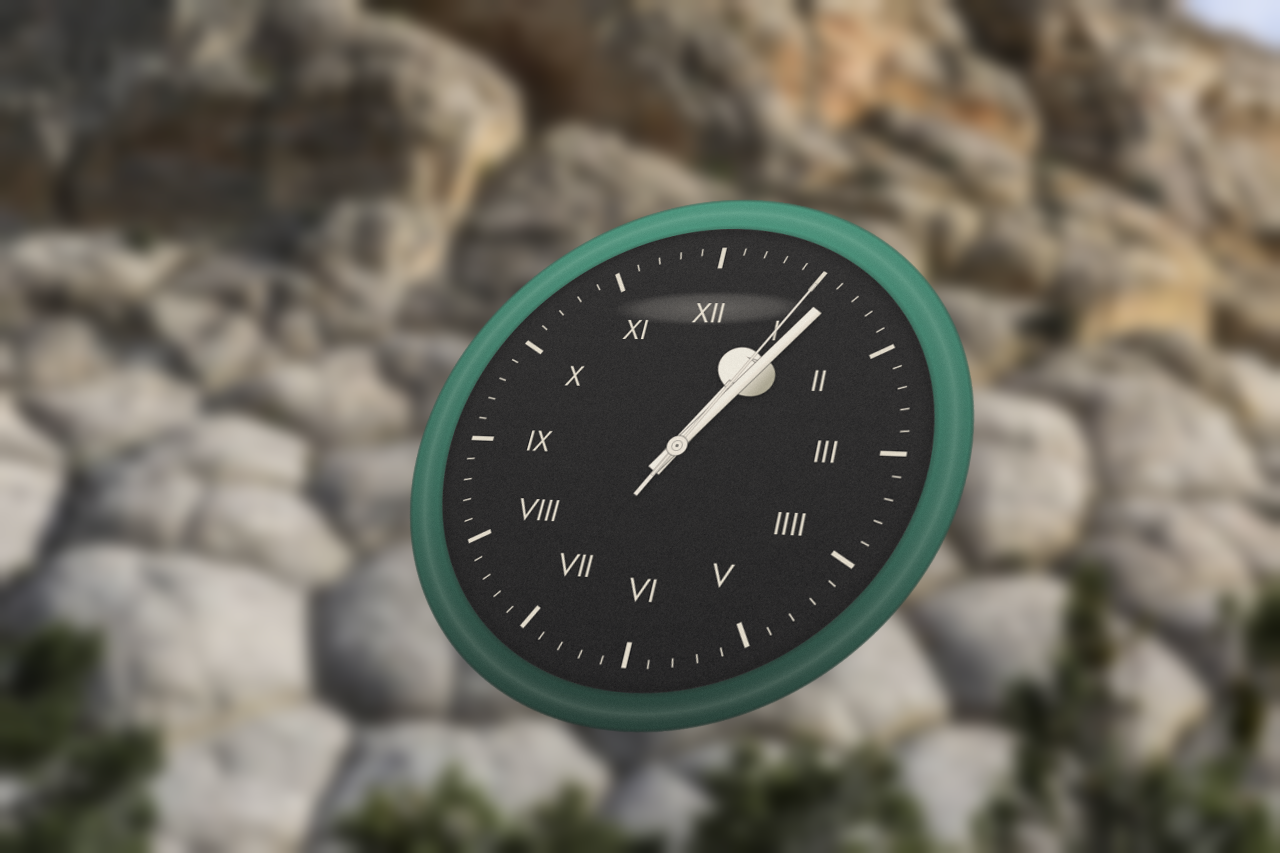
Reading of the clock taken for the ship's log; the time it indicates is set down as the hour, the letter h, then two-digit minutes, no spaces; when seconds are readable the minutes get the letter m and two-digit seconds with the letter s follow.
1h06m05s
